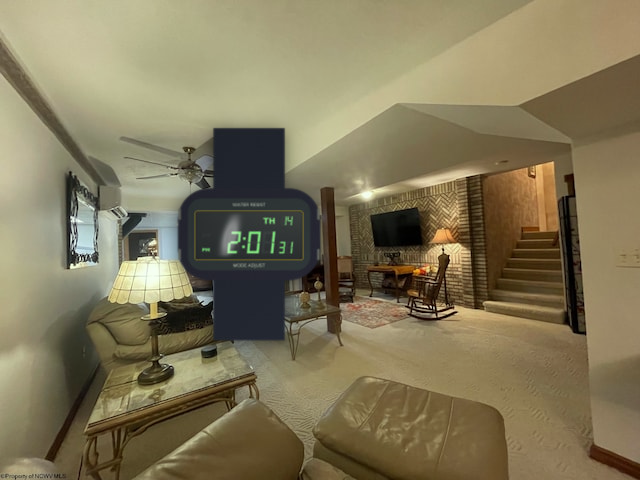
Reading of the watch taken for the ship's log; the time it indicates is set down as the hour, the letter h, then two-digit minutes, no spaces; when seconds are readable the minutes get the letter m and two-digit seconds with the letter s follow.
2h01m31s
